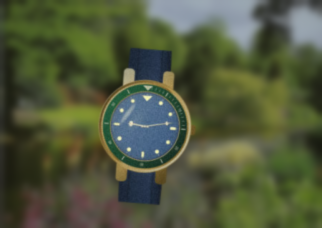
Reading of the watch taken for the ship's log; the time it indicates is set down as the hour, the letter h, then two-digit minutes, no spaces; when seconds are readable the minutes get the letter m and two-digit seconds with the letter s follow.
9h13
